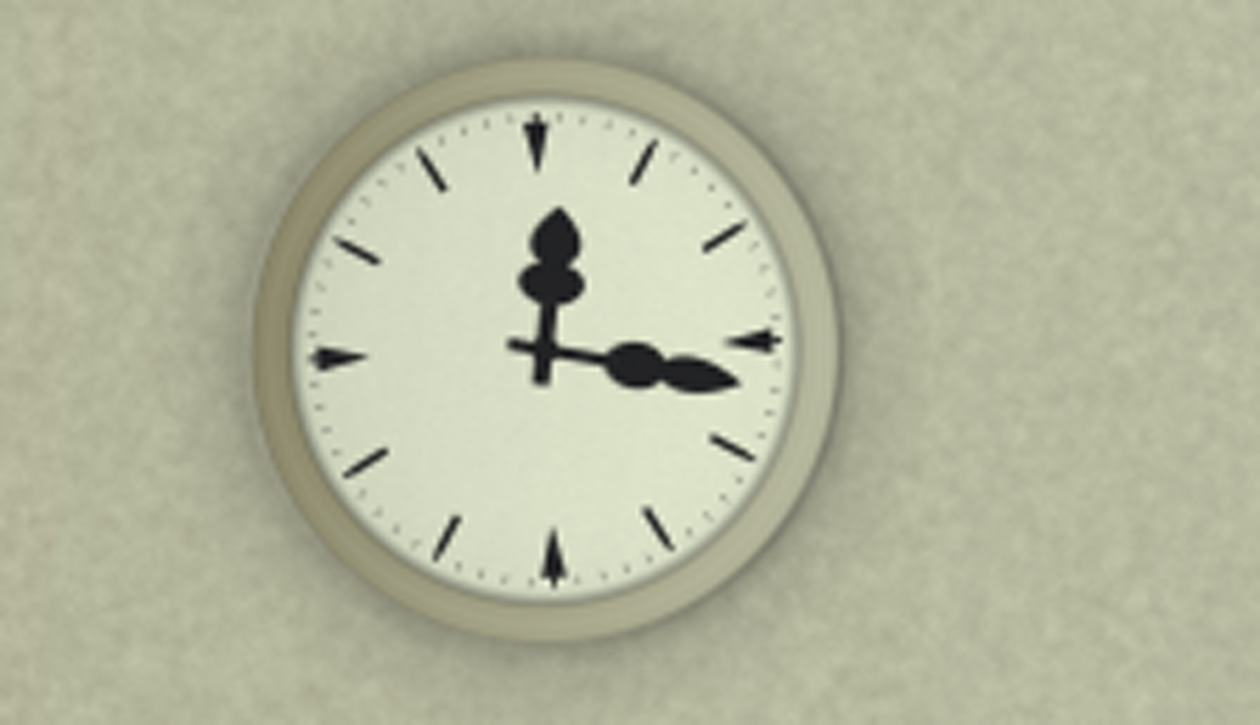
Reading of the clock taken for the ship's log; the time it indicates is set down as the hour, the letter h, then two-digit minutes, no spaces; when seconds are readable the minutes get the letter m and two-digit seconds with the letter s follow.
12h17
